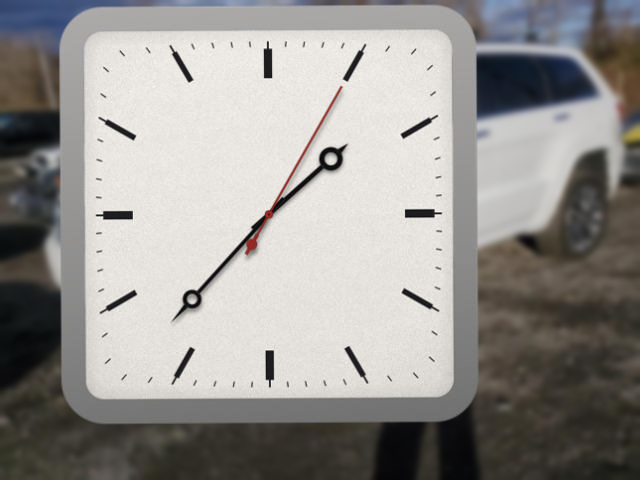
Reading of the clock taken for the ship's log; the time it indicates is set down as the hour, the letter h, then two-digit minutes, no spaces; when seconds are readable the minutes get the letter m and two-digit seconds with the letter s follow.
1h37m05s
